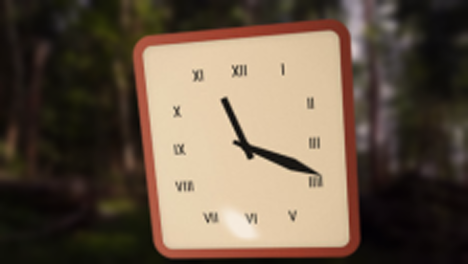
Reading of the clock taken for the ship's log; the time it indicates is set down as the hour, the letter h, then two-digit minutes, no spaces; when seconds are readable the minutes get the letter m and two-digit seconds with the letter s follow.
11h19
